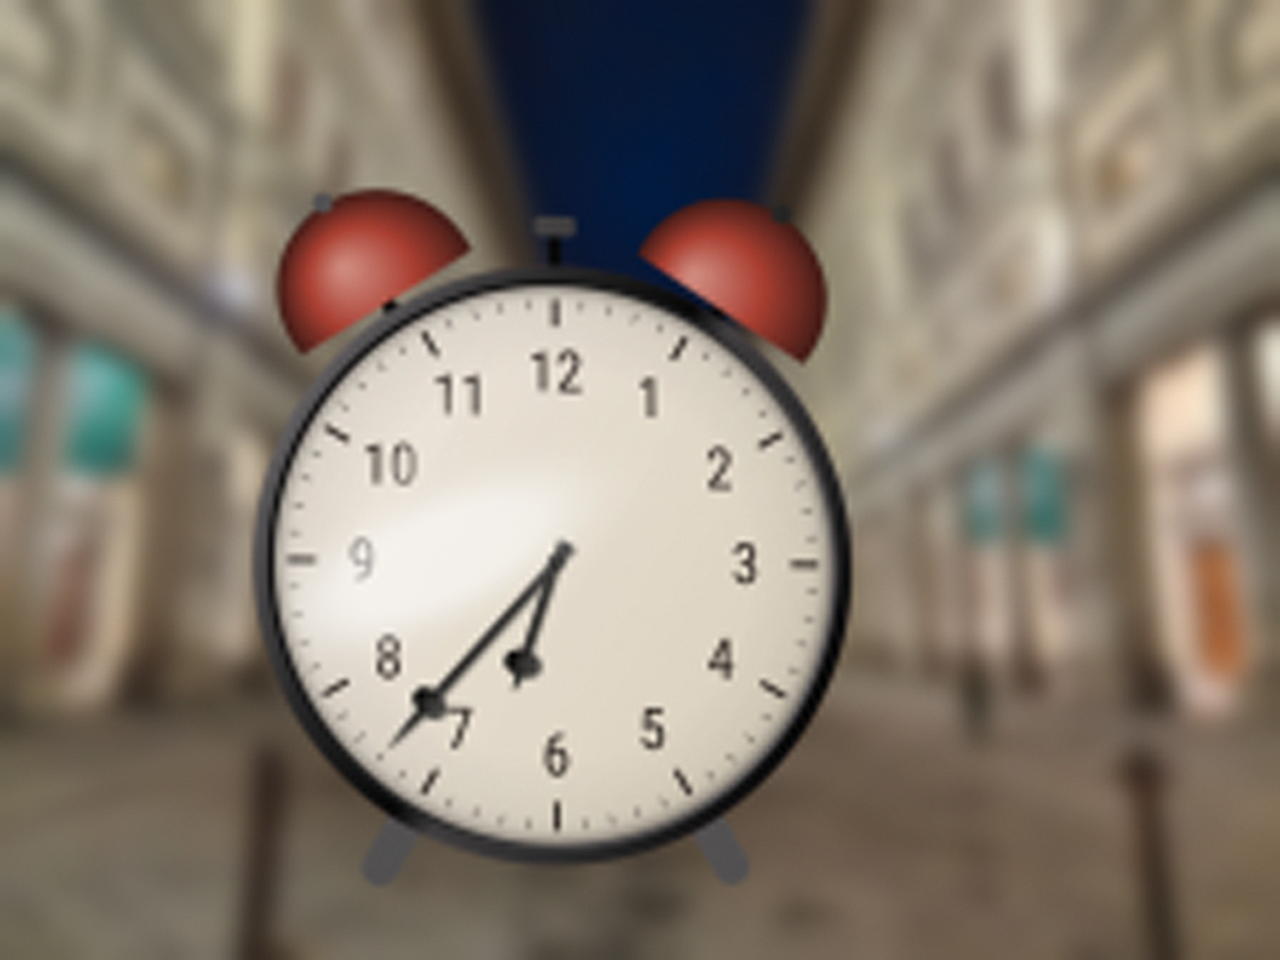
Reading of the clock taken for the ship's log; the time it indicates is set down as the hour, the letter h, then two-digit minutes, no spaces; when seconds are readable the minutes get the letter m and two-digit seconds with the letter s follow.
6h37
